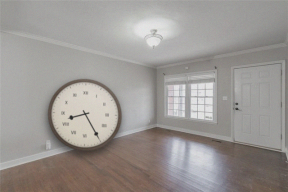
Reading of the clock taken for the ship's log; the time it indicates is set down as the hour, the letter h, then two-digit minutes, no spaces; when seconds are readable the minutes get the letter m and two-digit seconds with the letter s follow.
8h25
